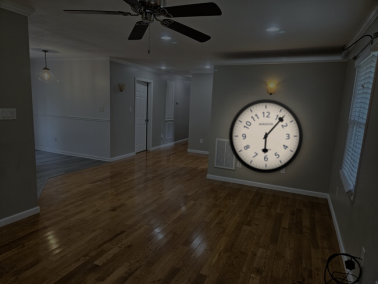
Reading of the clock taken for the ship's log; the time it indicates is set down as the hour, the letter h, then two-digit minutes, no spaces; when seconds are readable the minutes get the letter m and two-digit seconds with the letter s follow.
6h07
